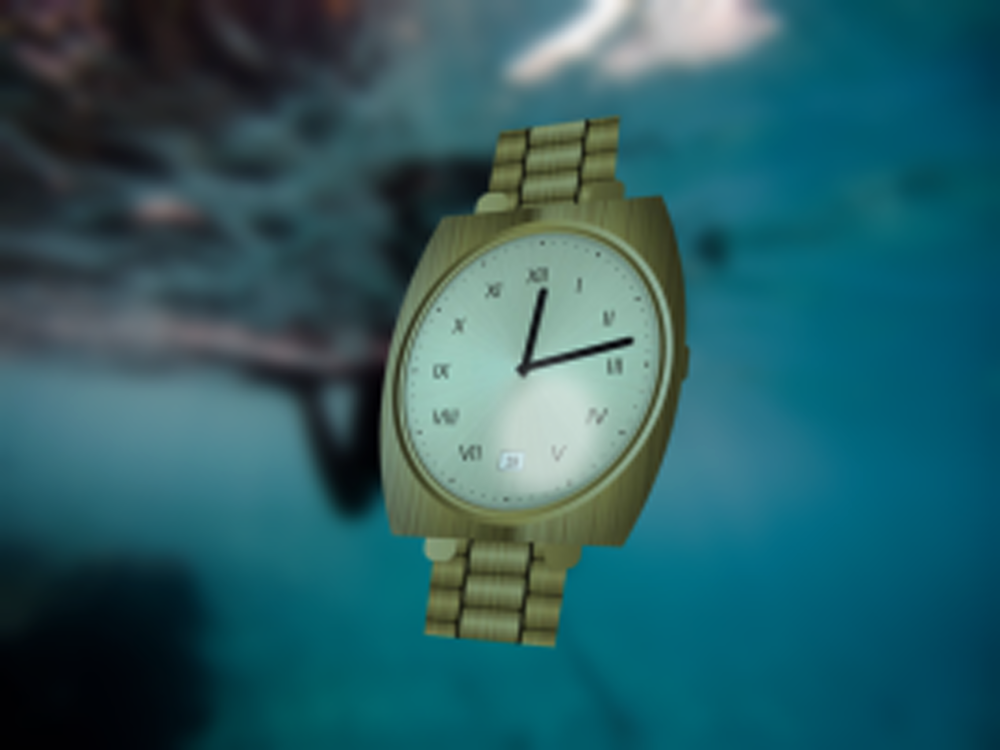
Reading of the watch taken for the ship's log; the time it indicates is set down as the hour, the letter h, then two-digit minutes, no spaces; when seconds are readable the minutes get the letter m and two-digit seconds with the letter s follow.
12h13
